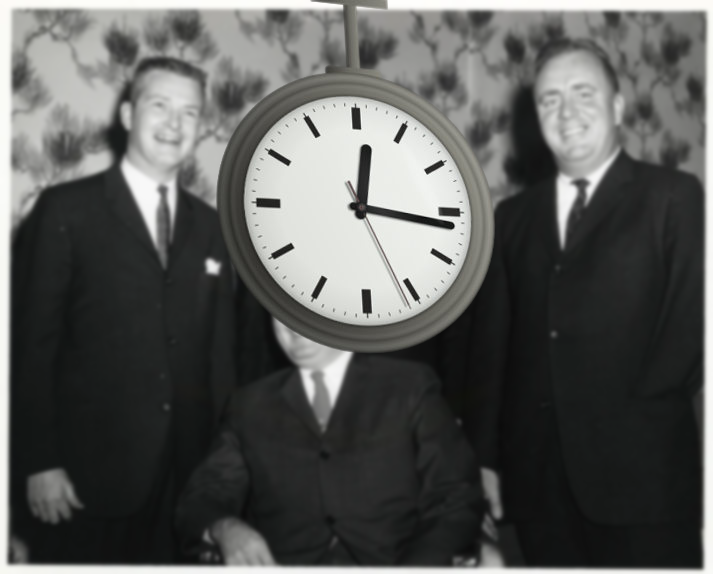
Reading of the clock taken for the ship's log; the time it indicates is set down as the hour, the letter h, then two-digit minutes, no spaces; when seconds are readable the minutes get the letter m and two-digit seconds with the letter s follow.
12h16m26s
